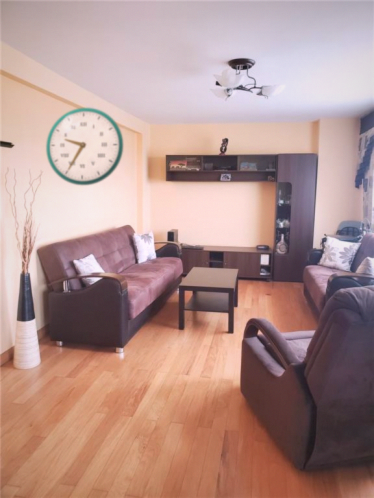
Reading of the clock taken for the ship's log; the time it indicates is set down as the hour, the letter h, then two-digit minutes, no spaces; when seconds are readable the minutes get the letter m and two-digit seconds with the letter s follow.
9h35
